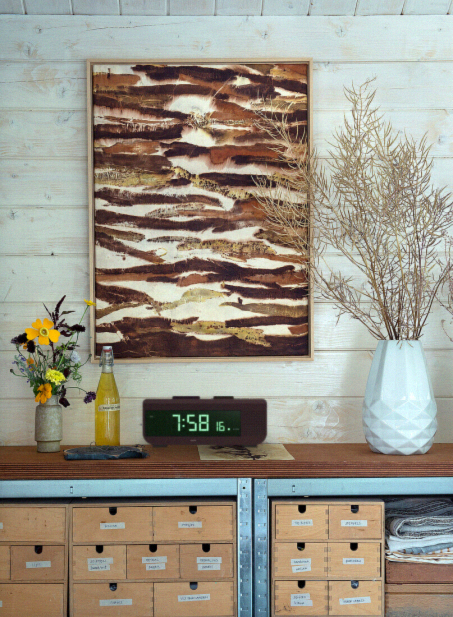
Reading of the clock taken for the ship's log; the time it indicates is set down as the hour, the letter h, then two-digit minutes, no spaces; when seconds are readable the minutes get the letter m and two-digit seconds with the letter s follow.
7h58m16s
